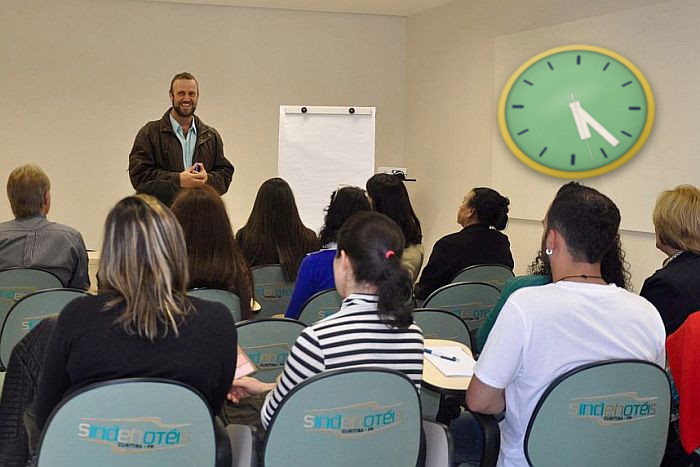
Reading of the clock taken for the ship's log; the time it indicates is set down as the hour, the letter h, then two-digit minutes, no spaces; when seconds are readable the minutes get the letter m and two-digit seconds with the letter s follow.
5h22m27s
